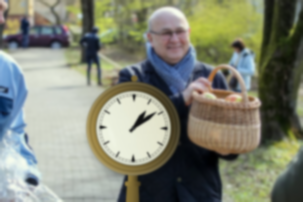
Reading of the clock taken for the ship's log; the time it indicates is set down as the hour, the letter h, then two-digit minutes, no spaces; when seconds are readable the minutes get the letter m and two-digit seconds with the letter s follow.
1h09
